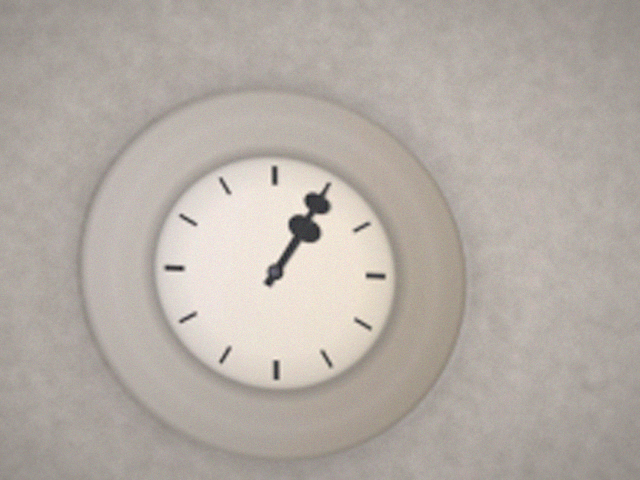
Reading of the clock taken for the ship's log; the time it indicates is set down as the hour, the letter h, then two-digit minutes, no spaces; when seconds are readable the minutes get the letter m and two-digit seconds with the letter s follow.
1h05
